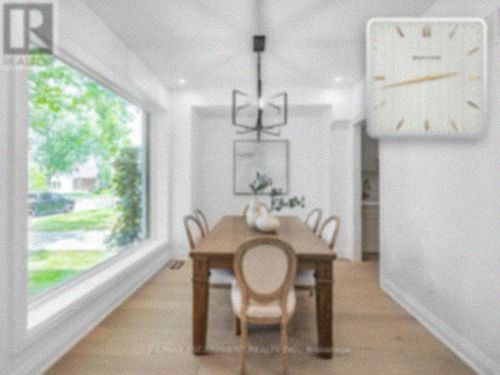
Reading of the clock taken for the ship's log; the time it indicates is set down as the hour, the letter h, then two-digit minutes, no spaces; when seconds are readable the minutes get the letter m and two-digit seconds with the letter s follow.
2h43
